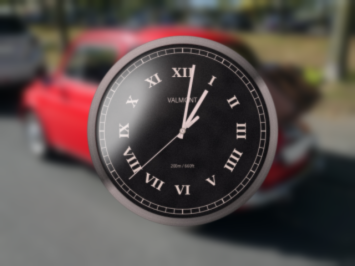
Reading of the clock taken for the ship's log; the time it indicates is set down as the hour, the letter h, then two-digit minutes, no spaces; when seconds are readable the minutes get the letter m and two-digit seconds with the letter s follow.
1h01m38s
